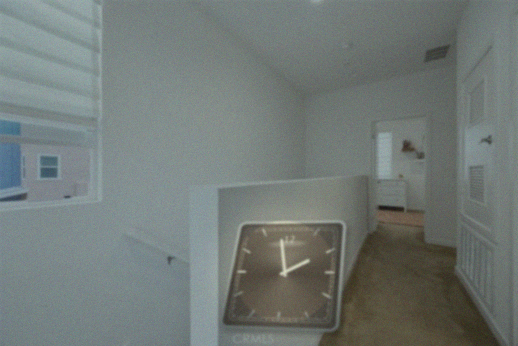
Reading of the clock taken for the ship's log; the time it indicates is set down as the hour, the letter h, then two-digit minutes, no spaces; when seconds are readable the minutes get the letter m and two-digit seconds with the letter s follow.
1h58
